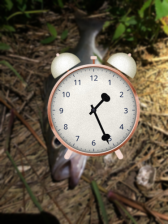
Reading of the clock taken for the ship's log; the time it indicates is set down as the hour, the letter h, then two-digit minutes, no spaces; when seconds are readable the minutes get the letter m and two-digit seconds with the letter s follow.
1h26
